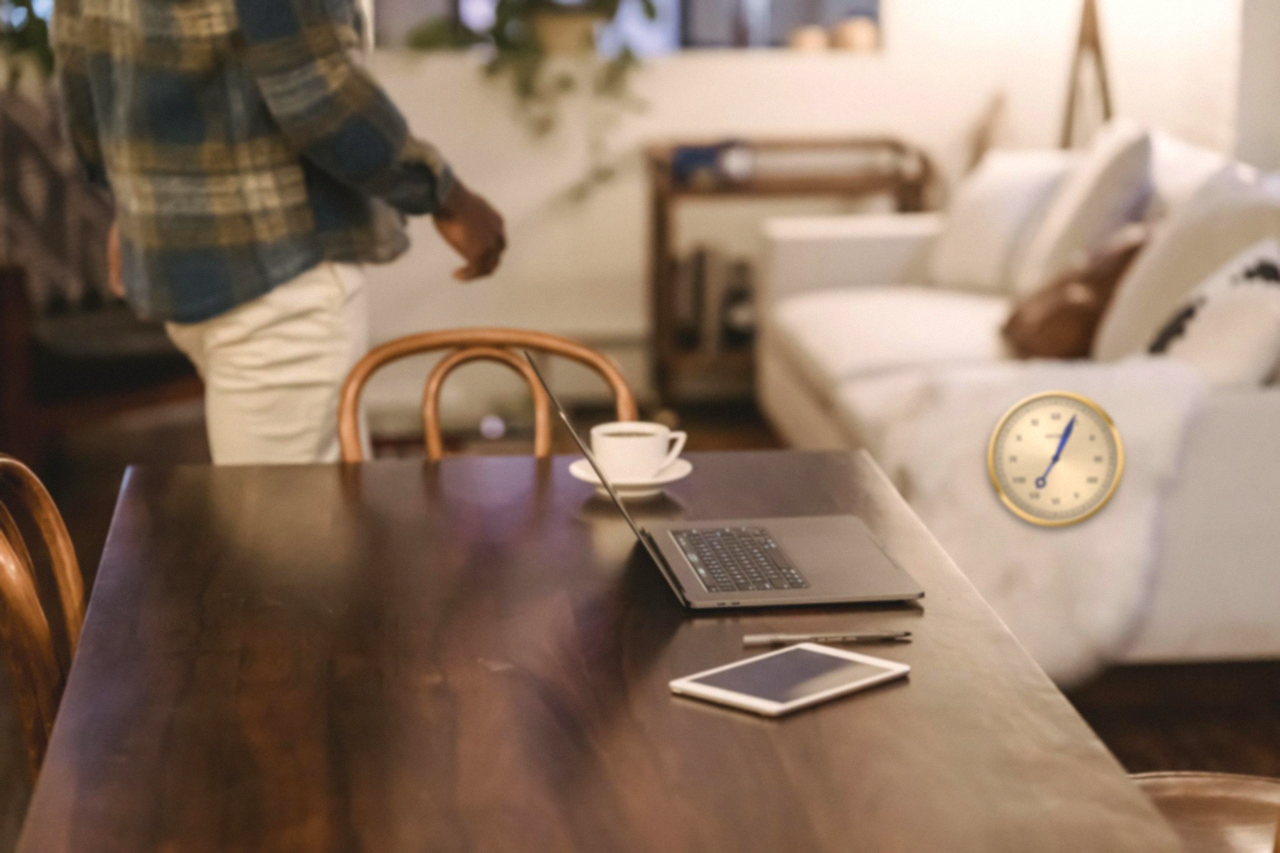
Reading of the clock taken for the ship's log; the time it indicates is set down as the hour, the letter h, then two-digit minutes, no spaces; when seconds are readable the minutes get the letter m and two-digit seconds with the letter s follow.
7h04
